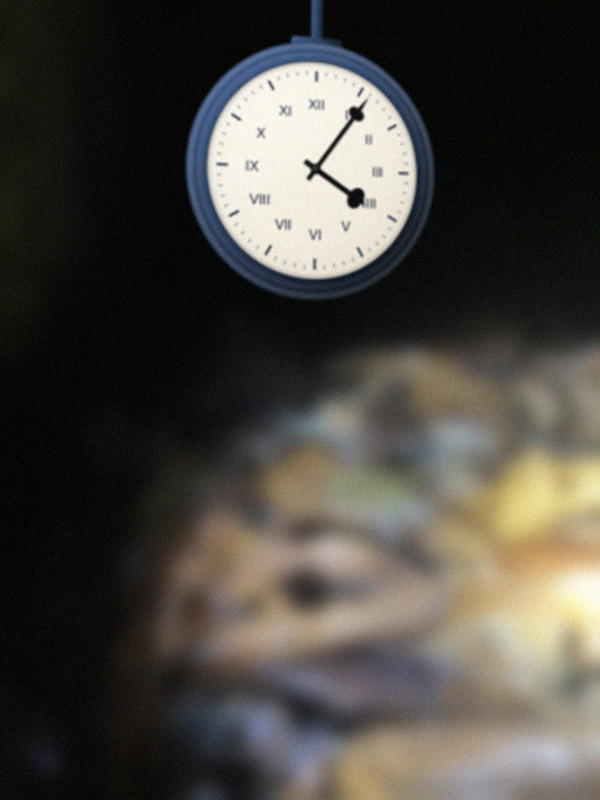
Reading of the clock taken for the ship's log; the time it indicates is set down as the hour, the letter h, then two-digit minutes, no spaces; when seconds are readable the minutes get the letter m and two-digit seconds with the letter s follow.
4h06
